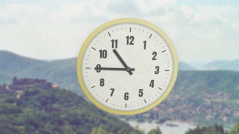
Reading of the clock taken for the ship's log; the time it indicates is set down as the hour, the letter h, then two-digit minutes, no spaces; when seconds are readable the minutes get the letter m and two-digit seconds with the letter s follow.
10h45
